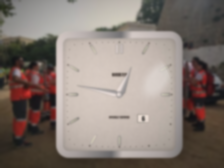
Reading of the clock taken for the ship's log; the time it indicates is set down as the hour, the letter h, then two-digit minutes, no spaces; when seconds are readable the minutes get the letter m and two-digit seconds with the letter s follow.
12h47
